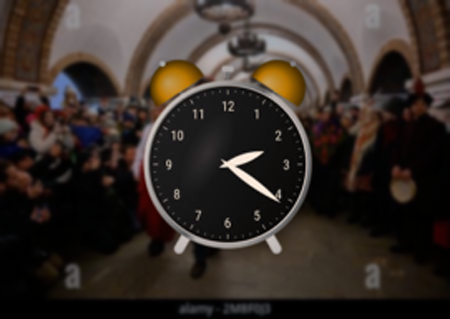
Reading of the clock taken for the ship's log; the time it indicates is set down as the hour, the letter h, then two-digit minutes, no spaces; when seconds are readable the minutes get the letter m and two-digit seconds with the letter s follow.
2h21
